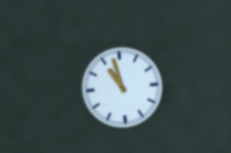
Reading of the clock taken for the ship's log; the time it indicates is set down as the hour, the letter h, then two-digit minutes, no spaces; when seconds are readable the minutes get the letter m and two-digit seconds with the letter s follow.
10h58
